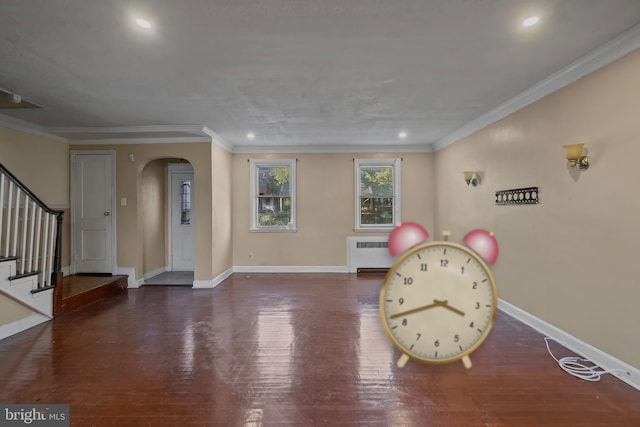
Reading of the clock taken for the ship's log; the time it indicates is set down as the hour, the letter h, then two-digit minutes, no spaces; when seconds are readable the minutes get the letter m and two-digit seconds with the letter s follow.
3h42
